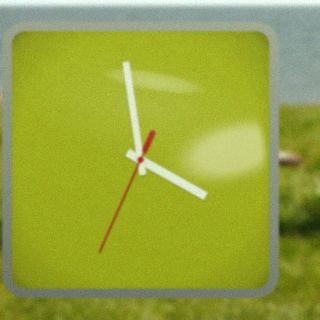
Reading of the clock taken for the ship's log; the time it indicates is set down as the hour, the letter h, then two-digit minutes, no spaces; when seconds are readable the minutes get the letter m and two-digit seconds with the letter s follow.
3h58m34s
